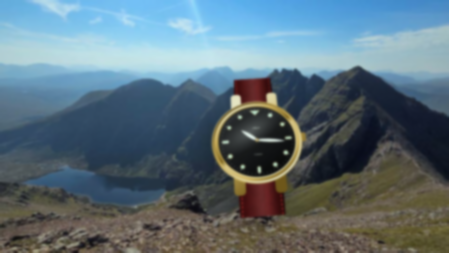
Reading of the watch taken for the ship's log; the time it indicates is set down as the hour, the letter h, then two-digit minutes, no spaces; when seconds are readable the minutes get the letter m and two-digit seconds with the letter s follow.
10h16
